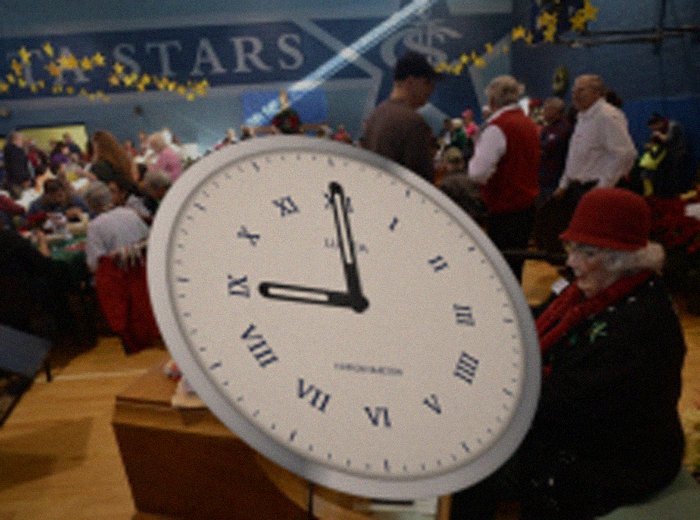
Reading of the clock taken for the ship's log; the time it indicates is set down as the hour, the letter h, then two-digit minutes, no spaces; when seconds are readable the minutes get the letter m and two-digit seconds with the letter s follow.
9h00
